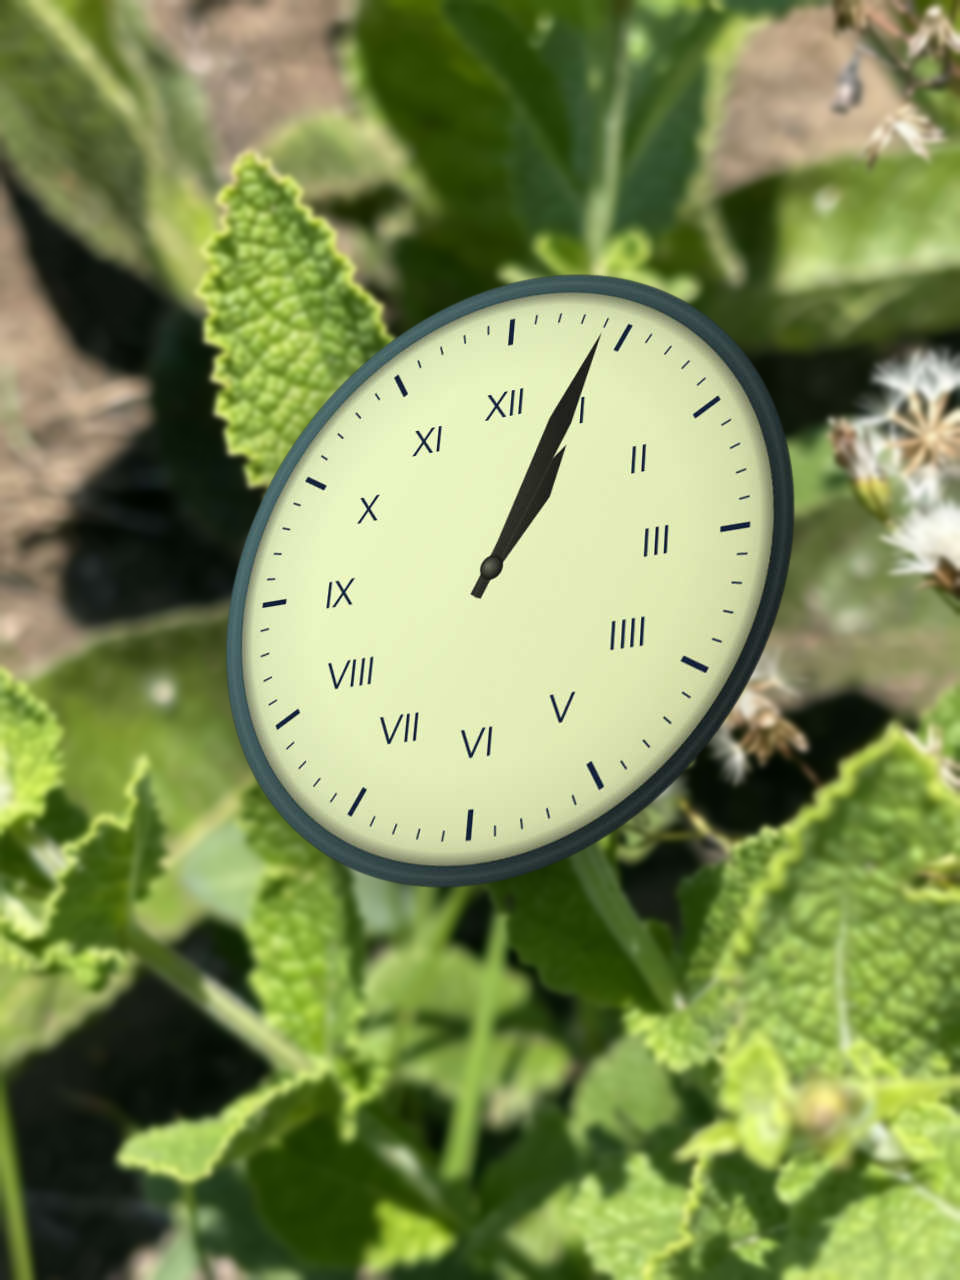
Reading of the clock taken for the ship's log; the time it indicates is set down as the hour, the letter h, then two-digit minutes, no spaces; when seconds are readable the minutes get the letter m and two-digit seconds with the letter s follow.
1h04
